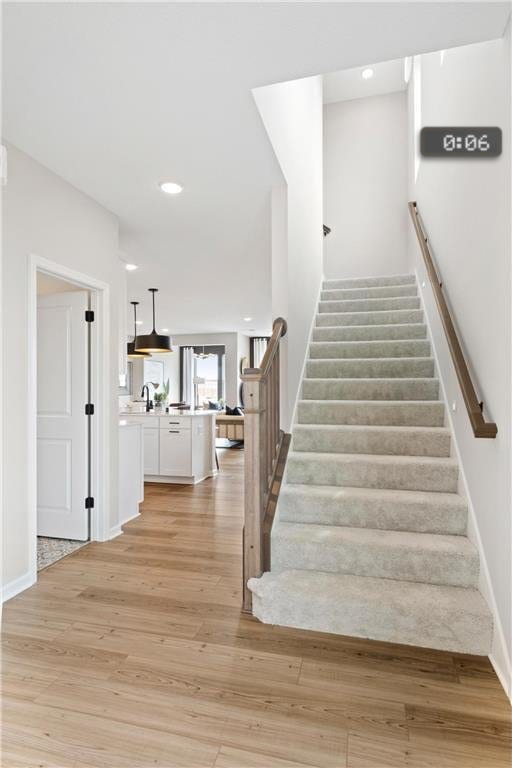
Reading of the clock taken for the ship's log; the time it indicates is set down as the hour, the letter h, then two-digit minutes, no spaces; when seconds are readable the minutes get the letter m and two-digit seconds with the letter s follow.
0h06
